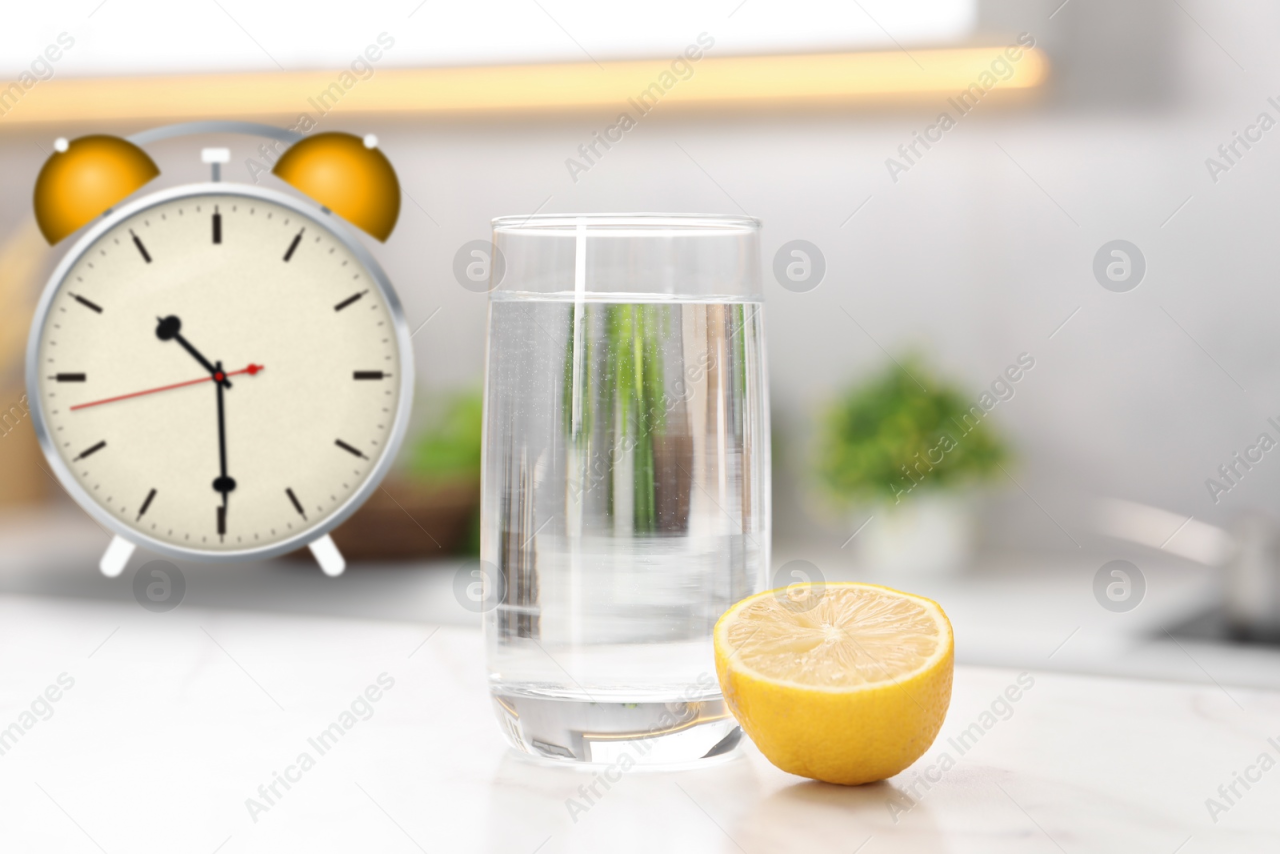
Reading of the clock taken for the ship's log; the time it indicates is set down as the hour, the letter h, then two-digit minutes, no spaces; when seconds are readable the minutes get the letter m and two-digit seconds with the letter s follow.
10h29m43s
